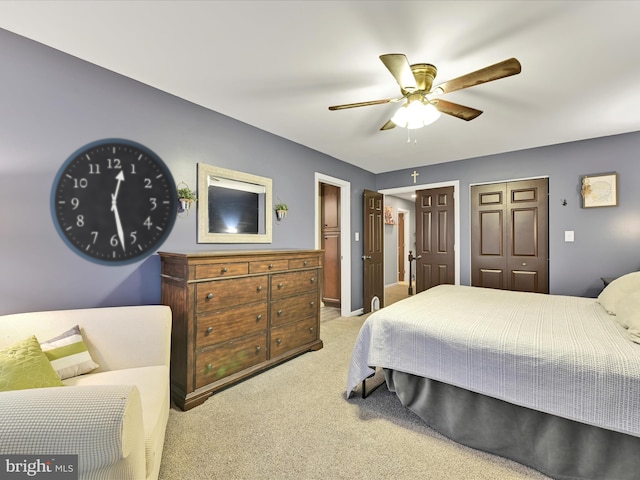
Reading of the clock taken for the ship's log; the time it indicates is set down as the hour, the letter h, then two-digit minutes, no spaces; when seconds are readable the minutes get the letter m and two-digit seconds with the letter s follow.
12h28
